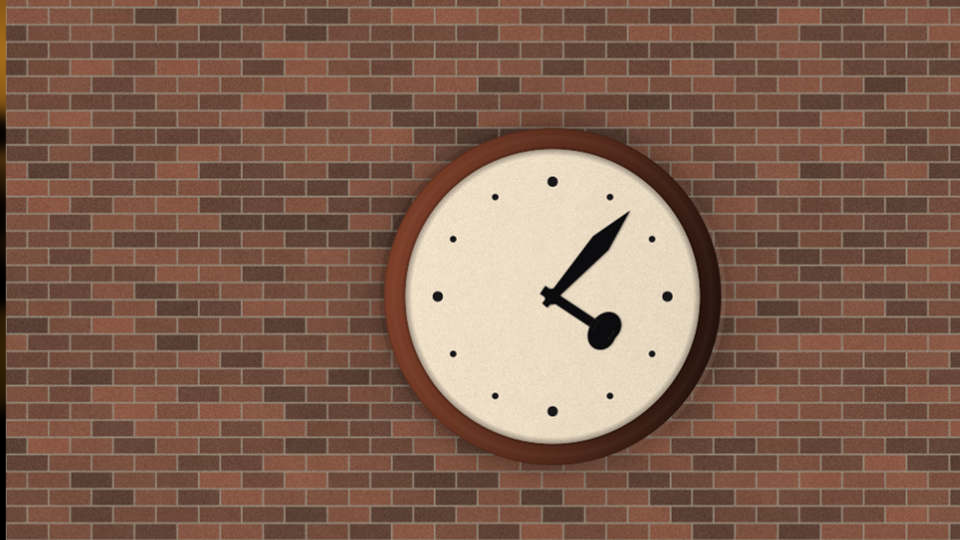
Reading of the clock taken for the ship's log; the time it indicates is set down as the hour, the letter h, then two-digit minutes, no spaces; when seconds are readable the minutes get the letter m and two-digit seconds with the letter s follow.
4h07
